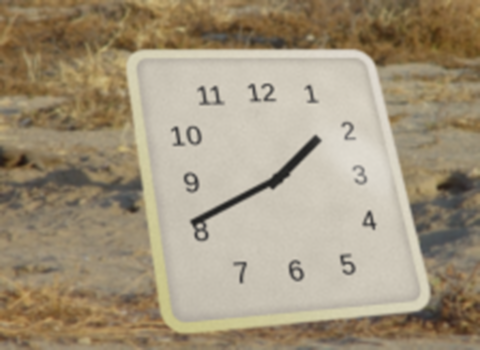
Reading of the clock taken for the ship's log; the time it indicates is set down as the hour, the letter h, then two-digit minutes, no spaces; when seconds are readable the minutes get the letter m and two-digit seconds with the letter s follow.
1h41
